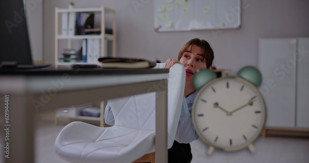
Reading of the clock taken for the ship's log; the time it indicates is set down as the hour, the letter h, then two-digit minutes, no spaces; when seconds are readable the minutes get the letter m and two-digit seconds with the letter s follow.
10h11
